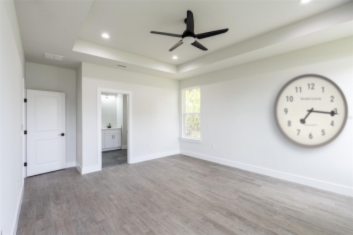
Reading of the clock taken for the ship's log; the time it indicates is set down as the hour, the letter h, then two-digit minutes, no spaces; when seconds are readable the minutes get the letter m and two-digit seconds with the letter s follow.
7h16
